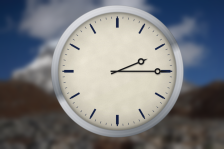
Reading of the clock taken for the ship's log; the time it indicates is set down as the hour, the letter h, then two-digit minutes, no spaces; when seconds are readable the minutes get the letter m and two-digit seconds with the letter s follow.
2h15
